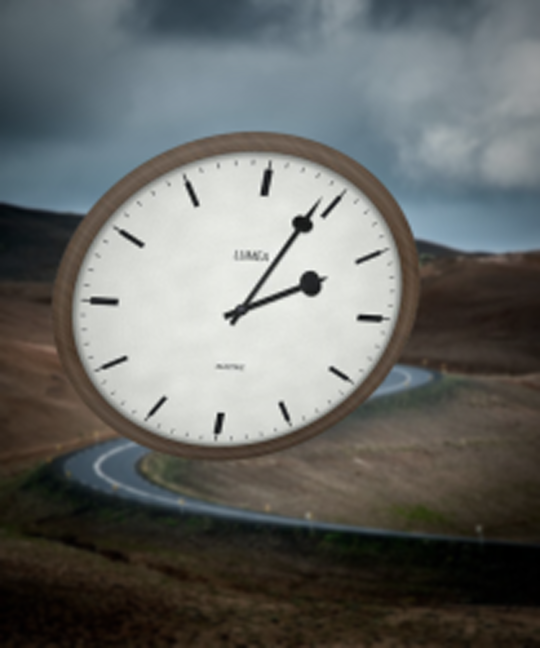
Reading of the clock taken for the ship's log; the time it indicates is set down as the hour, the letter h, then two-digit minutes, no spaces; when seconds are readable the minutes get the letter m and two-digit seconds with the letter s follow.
2h04
